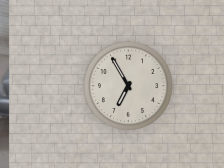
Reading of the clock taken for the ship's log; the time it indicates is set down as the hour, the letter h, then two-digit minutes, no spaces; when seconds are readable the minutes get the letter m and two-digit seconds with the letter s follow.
6h55
